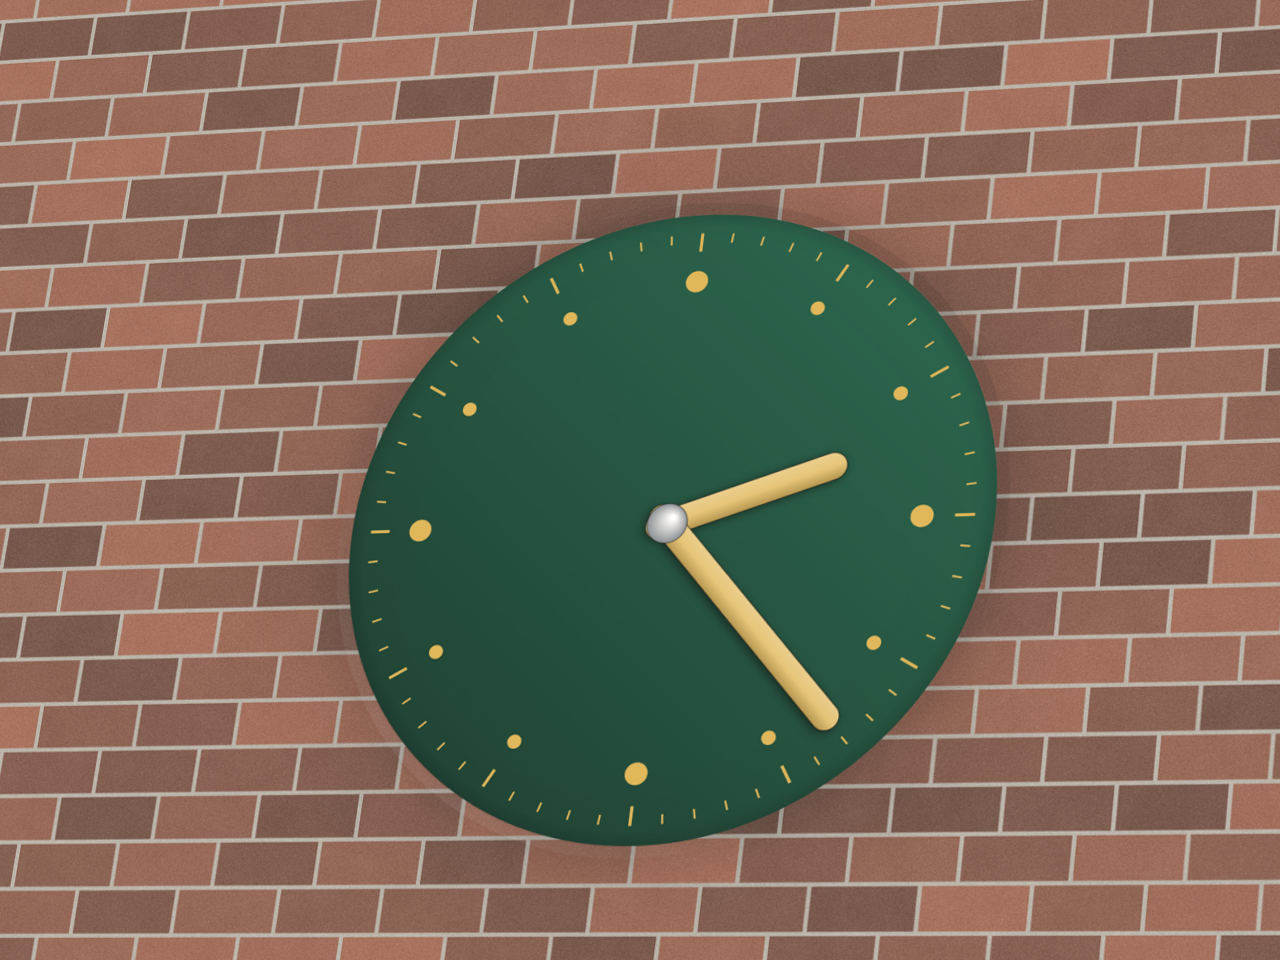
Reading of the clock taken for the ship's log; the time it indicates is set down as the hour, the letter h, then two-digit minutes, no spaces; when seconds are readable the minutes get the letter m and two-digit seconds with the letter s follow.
2h23
